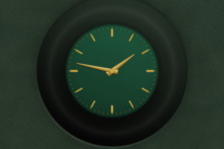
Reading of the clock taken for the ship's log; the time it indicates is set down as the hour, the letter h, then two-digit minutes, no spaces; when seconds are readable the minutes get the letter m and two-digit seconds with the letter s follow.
1h47
